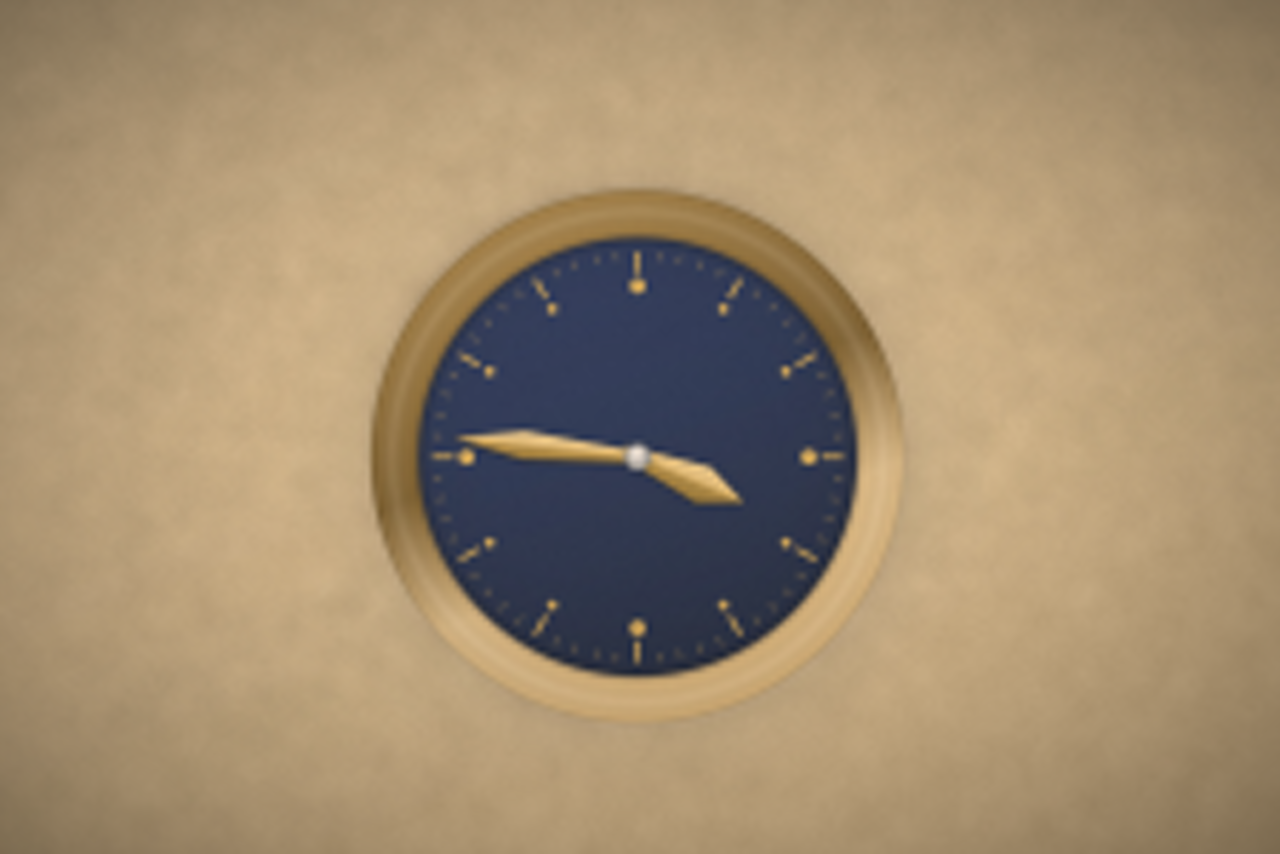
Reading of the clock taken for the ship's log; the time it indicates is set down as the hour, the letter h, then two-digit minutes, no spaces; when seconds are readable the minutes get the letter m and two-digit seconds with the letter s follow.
3h46
